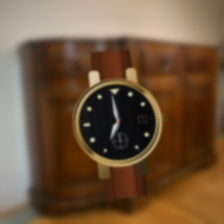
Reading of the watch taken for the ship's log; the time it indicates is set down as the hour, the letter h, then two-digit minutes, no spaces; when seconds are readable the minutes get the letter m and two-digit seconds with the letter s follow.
6h59
